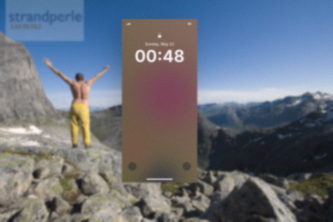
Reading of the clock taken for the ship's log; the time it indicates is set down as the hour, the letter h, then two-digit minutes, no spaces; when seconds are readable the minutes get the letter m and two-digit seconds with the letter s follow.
0h48
